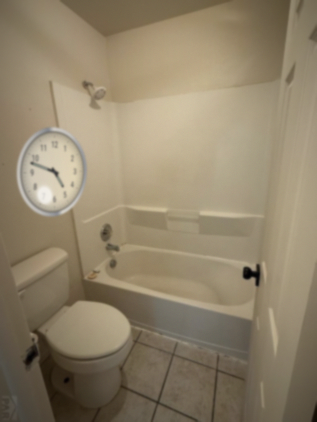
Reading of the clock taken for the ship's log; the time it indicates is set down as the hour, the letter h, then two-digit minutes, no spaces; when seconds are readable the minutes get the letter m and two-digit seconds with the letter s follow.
4h48
